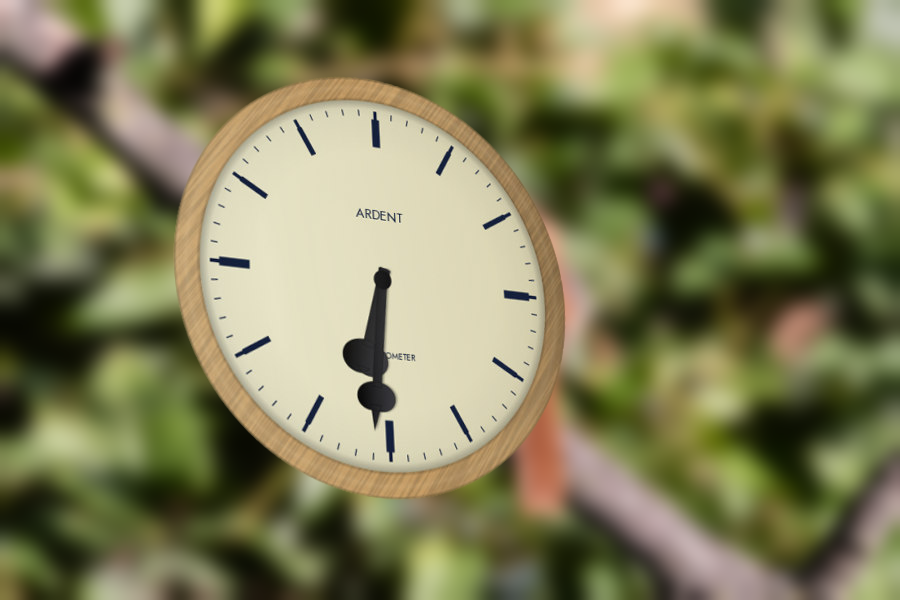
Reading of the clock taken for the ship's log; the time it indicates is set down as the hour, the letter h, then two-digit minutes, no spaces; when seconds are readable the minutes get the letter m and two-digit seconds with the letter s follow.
6h31
